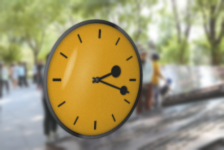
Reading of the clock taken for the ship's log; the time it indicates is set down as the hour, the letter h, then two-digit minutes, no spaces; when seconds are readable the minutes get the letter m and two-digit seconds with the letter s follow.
2h18
